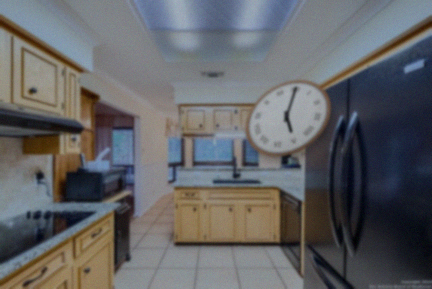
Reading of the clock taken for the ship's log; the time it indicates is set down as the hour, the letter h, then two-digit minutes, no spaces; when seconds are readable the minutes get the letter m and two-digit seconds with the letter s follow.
5h00
